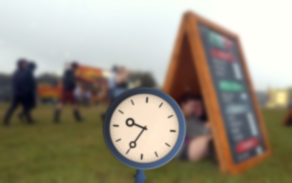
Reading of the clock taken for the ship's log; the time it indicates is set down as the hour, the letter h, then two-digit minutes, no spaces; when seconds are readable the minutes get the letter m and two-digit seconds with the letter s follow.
9h35
